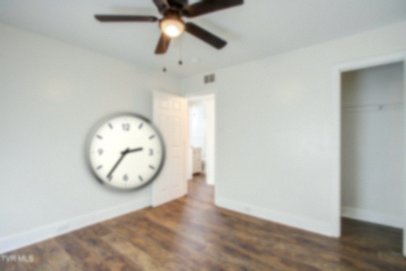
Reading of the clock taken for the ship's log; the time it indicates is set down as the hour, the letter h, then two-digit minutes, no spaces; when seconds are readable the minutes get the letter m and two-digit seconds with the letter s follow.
2h36
